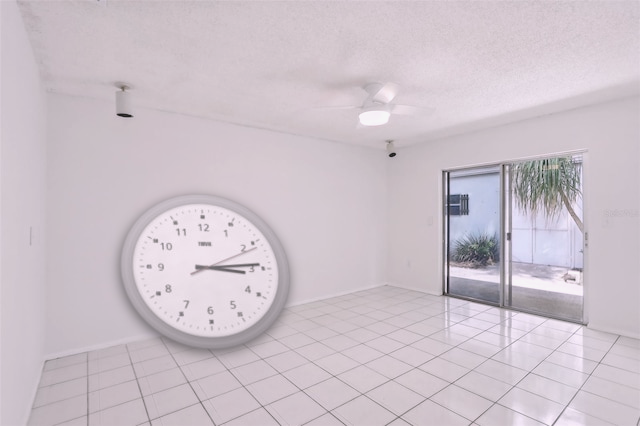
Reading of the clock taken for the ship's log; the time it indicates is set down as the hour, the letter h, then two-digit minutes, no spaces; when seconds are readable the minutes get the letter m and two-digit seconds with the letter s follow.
3h14m11s
